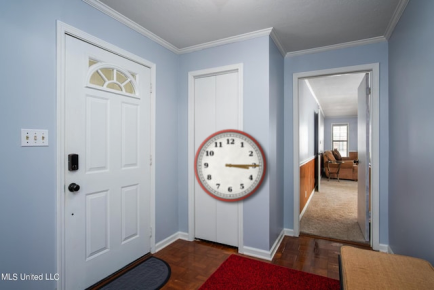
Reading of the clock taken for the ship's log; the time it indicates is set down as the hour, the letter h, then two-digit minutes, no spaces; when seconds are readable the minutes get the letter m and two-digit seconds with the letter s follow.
3h15
